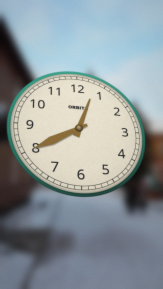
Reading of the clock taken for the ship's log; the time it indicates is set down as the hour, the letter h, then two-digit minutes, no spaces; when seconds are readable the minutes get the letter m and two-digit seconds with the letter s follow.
12h40
